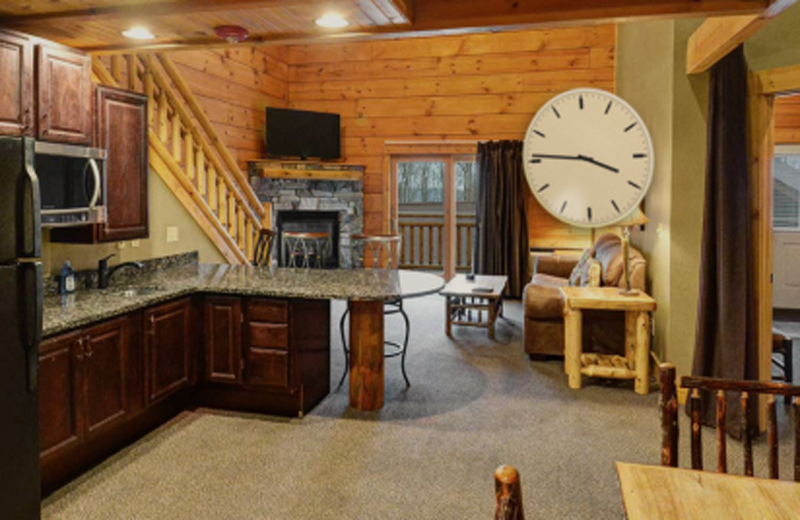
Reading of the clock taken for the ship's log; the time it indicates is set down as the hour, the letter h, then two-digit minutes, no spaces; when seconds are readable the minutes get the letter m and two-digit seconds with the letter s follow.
3h46
